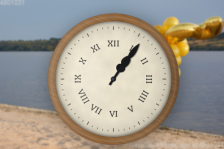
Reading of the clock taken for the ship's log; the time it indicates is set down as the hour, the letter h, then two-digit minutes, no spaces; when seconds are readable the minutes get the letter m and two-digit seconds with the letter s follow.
1h06
